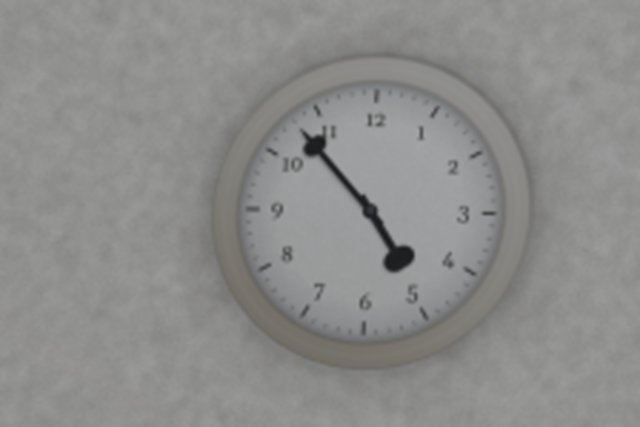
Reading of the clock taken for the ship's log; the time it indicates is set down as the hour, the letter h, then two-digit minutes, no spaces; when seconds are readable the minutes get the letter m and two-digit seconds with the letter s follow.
4h53
